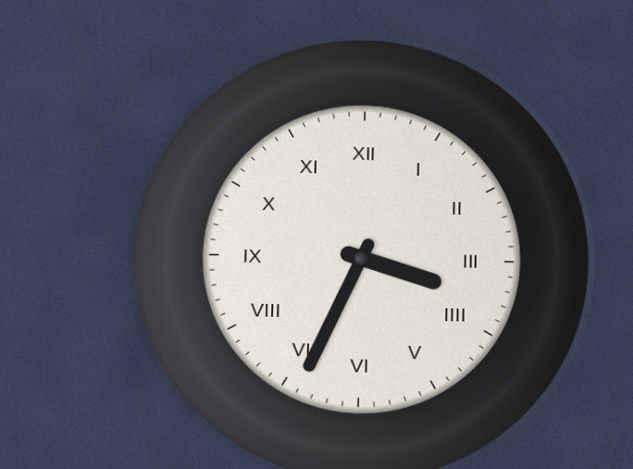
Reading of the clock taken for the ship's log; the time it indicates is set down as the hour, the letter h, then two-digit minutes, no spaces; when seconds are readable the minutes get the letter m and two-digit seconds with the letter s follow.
3h34
